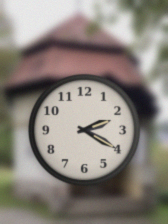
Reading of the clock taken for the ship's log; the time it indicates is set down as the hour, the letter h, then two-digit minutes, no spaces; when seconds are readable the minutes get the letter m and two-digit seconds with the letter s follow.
2h20
